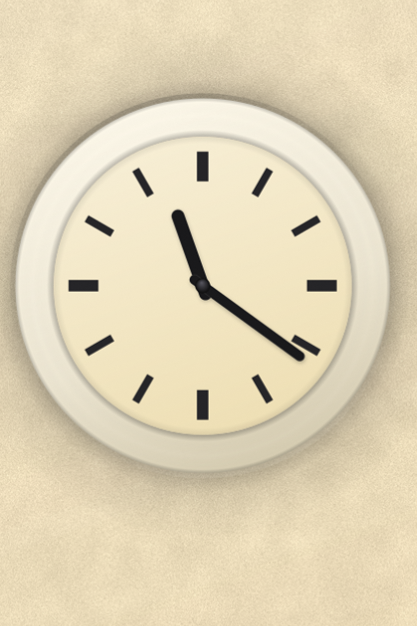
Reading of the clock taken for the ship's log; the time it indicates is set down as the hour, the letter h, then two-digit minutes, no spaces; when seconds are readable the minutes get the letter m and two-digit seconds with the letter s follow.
11h21
